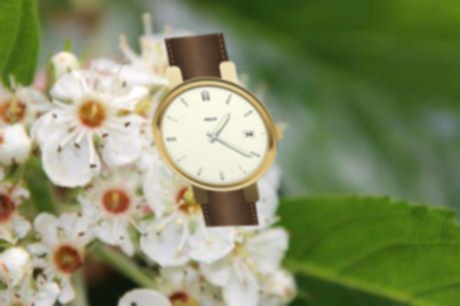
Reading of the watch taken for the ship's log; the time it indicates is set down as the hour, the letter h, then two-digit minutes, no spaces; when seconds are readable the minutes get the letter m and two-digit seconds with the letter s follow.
1h21
